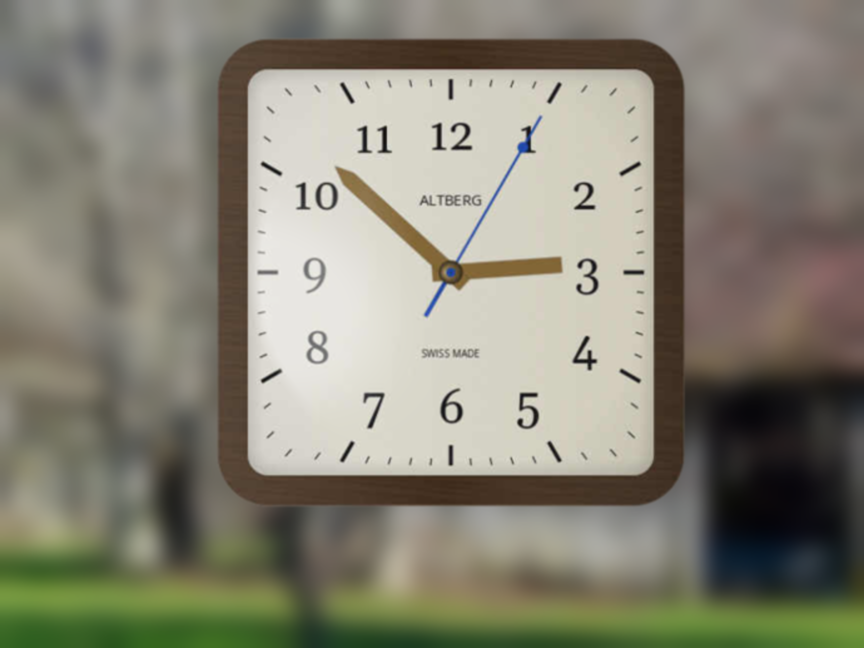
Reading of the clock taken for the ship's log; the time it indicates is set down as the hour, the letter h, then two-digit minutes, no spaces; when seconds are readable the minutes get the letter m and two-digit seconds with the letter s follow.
2h52m05s
